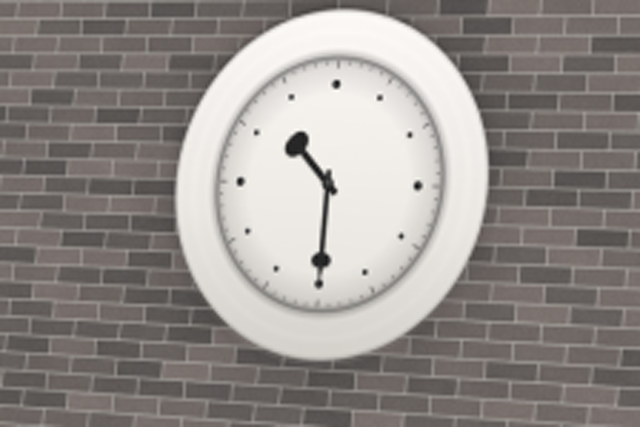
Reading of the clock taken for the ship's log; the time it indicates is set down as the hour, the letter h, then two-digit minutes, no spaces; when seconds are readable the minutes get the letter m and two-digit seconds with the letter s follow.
10h30
